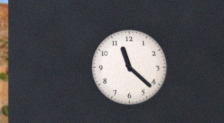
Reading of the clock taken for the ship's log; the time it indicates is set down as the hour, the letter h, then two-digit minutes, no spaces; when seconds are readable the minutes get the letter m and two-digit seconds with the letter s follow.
11h22
